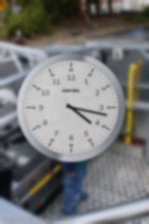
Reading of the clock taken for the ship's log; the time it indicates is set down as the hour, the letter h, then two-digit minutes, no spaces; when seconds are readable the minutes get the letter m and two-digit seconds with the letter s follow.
4h17
